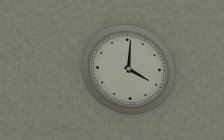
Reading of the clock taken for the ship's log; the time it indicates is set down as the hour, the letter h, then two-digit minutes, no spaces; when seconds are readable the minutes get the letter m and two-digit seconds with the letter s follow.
4h01
